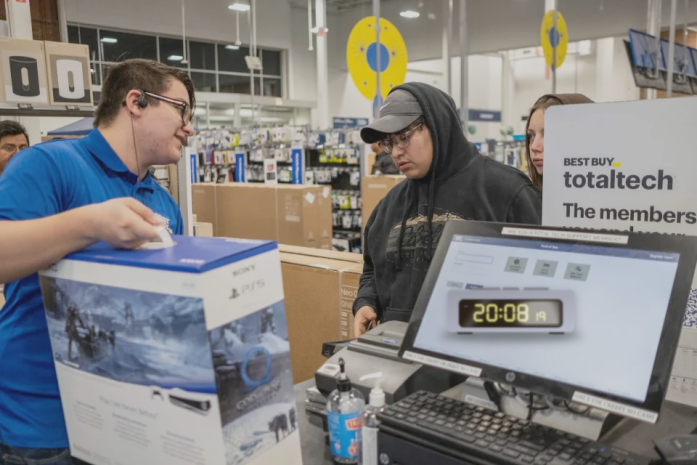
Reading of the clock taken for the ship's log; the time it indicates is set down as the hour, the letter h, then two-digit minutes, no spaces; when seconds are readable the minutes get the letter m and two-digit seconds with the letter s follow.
20h08
